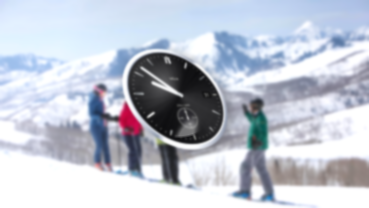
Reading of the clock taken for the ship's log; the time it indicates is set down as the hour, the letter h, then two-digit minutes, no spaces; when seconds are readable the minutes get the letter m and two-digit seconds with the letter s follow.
9h52
